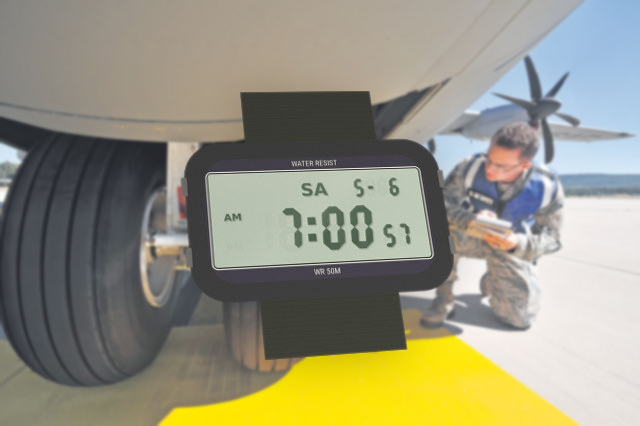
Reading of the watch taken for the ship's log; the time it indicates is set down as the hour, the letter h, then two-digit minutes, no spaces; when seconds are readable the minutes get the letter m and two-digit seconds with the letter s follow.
7h00m57s
